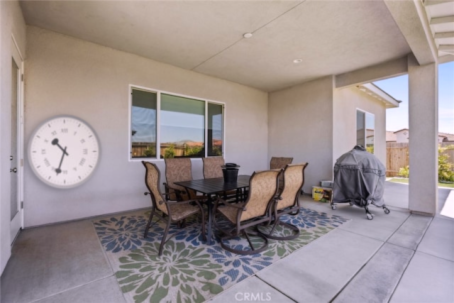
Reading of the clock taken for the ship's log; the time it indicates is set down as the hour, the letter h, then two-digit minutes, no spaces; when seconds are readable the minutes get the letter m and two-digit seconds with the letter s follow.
10h33
